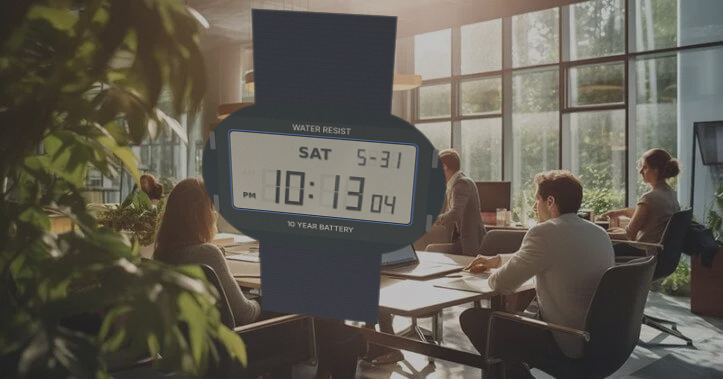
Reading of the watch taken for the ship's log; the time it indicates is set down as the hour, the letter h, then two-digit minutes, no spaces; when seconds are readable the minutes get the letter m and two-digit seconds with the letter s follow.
10h13m04s
